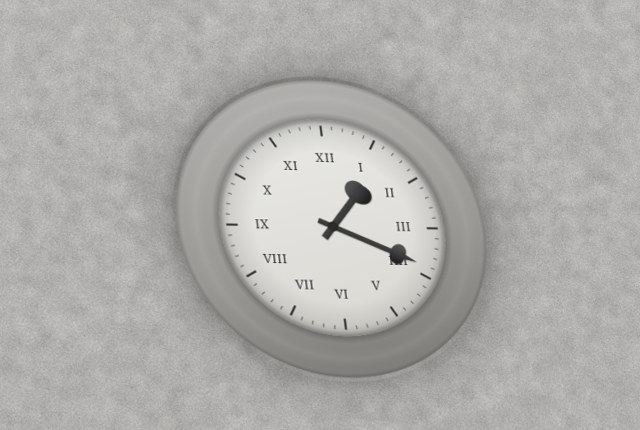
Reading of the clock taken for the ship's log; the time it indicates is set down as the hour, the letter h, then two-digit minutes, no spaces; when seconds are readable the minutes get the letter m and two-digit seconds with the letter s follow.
1h19
